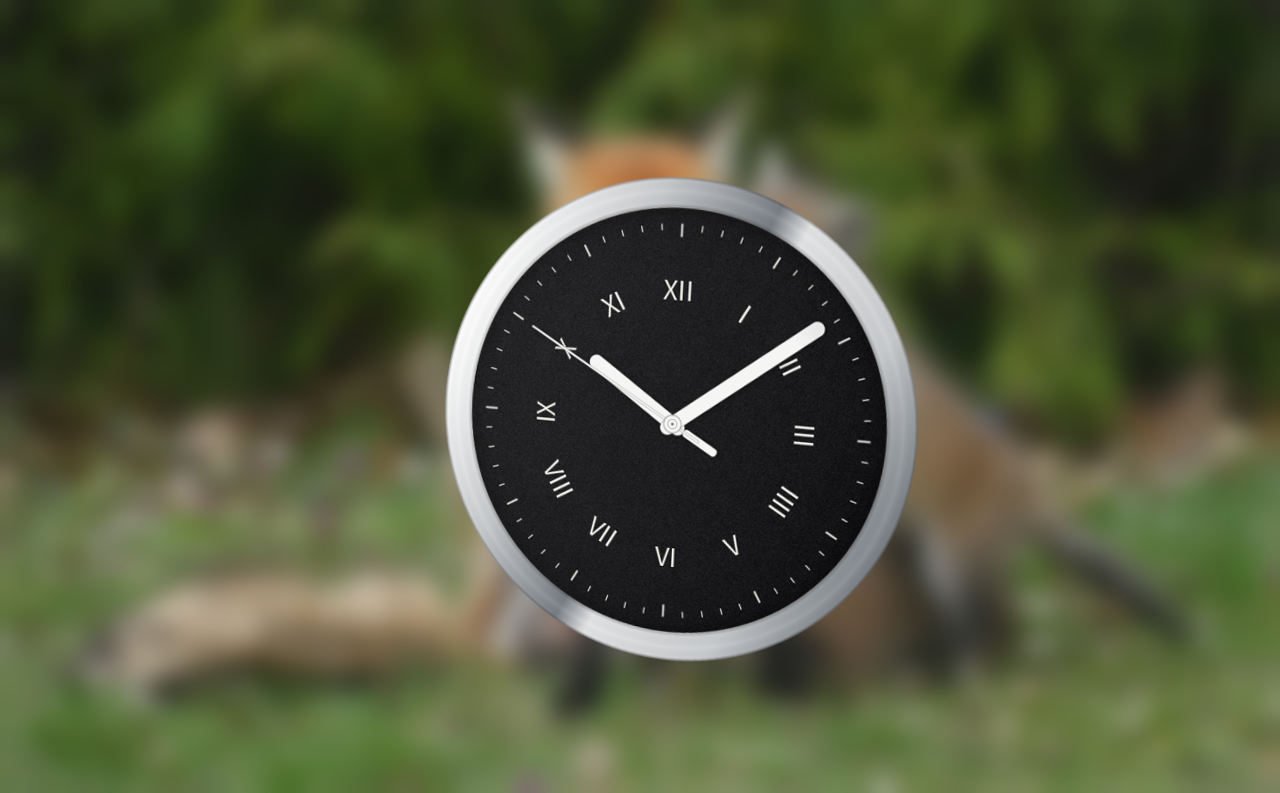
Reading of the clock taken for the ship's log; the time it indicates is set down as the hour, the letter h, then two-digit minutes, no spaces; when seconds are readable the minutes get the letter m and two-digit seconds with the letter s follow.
10h08m50s
